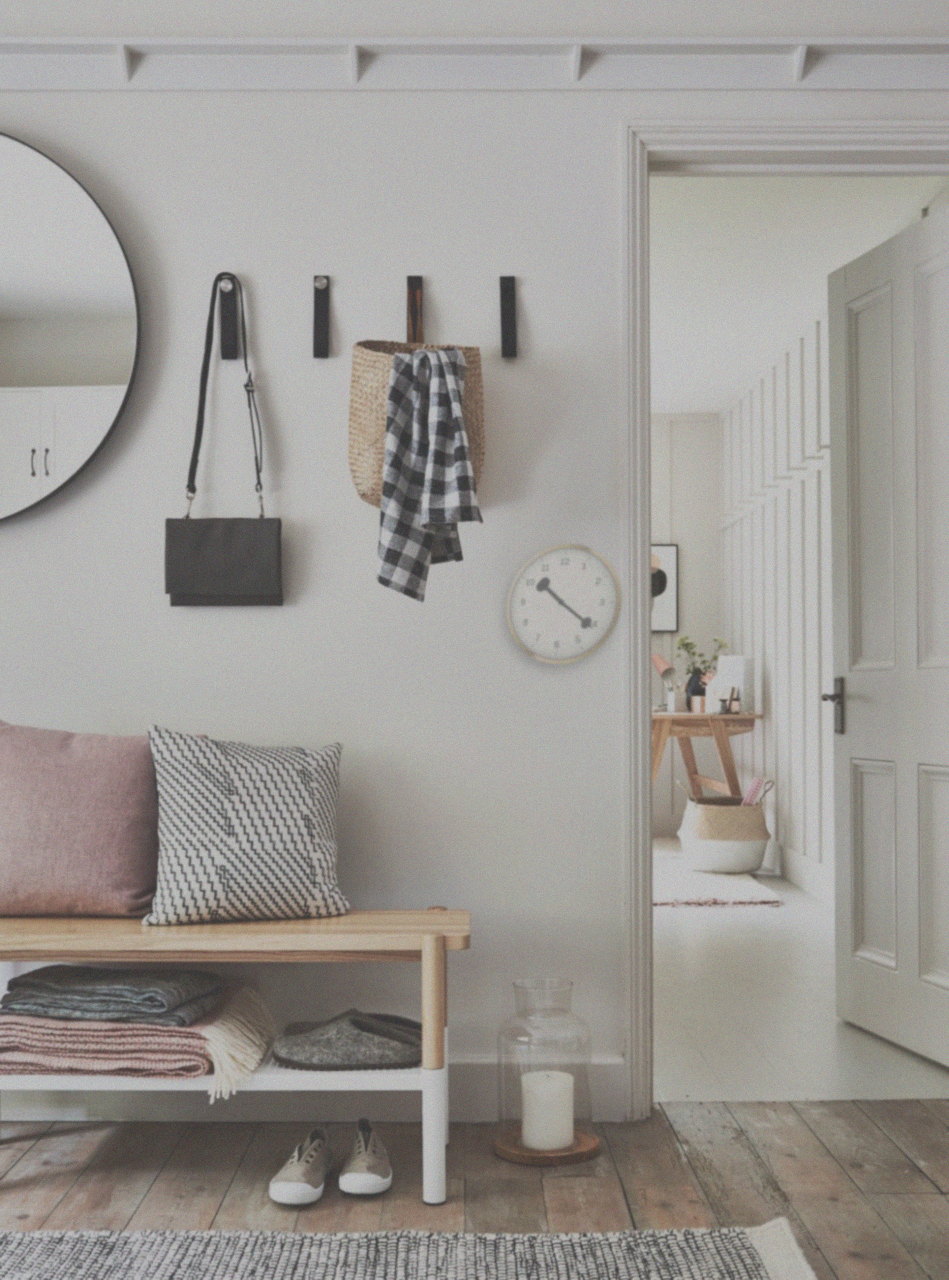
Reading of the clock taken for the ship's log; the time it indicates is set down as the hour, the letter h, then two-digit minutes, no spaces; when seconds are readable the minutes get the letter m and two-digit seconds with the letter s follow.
10h21
